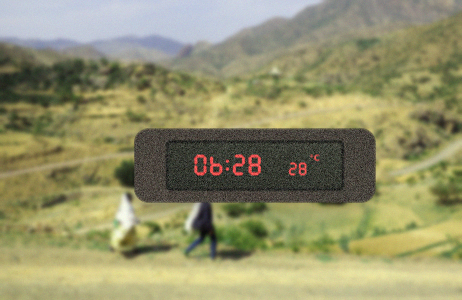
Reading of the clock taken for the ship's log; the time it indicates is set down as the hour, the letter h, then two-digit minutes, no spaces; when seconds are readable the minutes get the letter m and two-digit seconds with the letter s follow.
6h28
